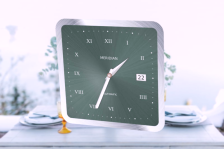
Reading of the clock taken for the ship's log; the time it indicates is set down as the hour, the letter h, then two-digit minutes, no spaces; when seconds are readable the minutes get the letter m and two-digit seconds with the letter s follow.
1h34
